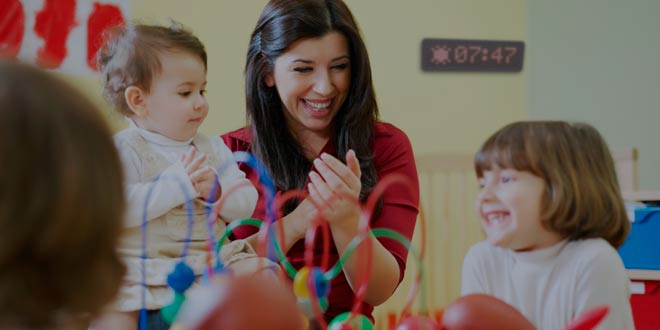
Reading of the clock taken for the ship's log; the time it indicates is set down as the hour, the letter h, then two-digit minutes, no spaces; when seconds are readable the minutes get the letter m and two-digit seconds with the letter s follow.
7h47
